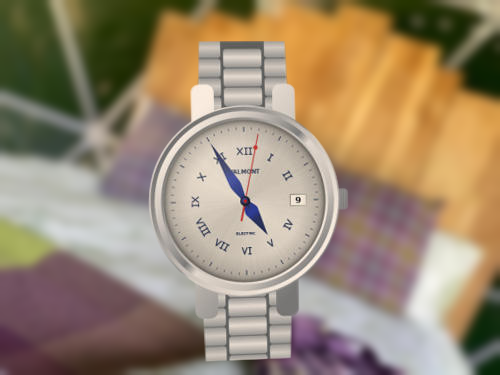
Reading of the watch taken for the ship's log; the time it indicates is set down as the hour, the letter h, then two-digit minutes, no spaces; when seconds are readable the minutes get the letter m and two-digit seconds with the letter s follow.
4h55m02s
